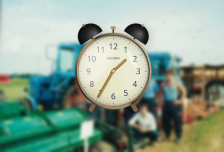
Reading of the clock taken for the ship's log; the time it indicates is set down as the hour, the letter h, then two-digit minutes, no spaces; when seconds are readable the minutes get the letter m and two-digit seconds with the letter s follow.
1h35
